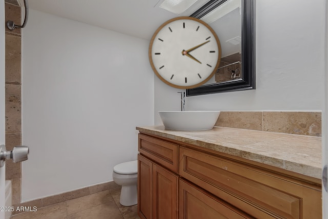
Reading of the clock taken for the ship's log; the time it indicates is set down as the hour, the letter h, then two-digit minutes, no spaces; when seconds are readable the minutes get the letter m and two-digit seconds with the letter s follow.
4h11
